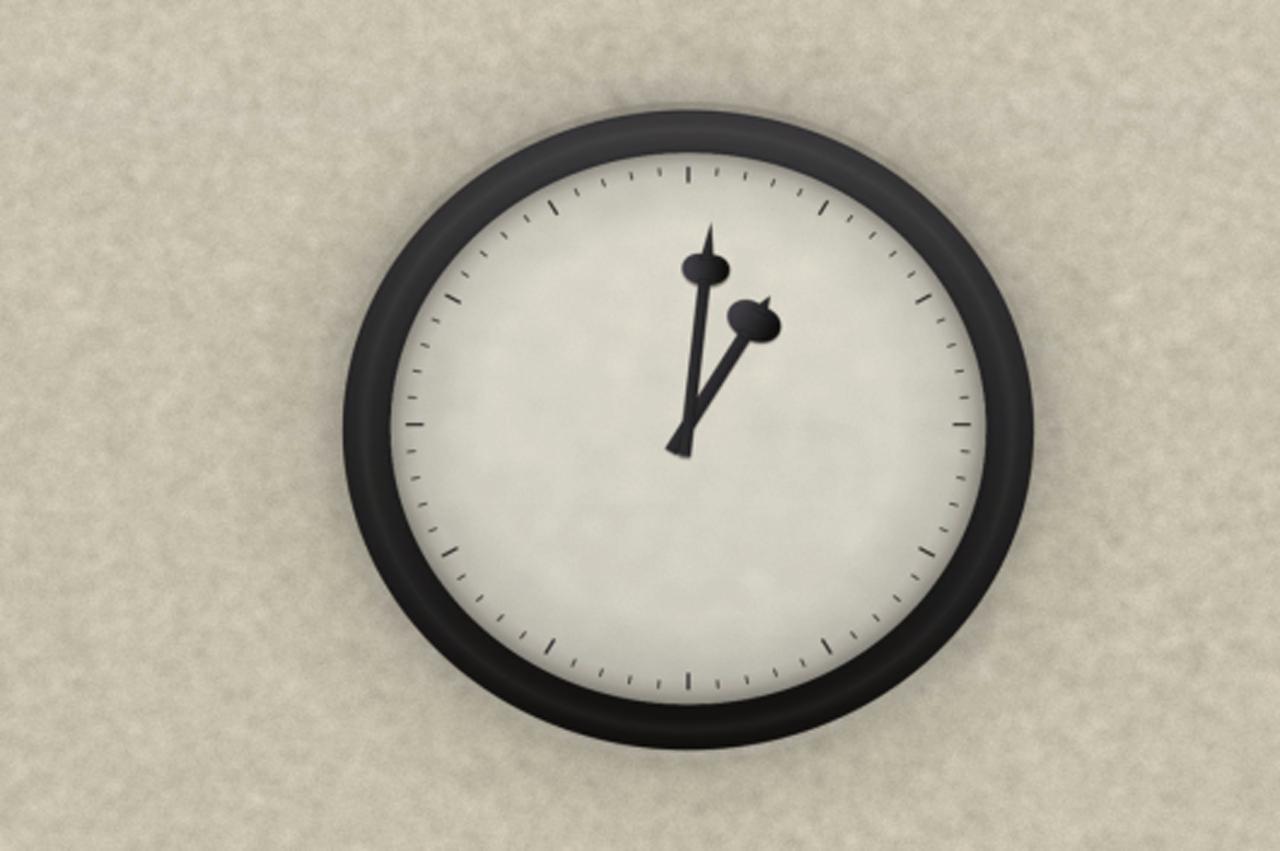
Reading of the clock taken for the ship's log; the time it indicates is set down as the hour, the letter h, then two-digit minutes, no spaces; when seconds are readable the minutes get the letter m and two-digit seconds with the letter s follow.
1h01
